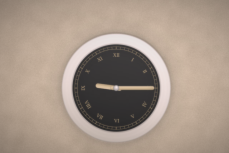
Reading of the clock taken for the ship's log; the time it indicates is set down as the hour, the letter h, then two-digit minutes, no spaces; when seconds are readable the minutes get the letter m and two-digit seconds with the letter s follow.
9h15
